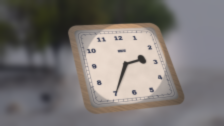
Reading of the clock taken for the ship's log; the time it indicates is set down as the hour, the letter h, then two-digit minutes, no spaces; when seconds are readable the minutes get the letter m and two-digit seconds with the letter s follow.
2h35
